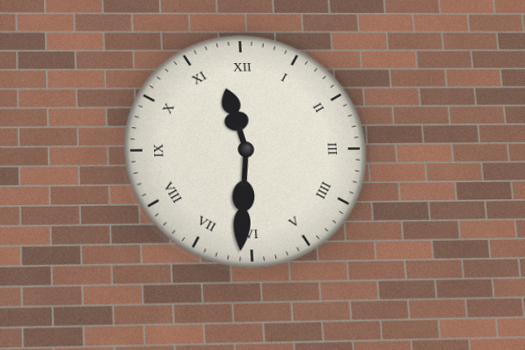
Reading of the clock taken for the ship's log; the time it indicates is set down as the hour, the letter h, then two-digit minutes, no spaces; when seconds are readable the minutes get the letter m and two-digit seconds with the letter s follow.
11h31
